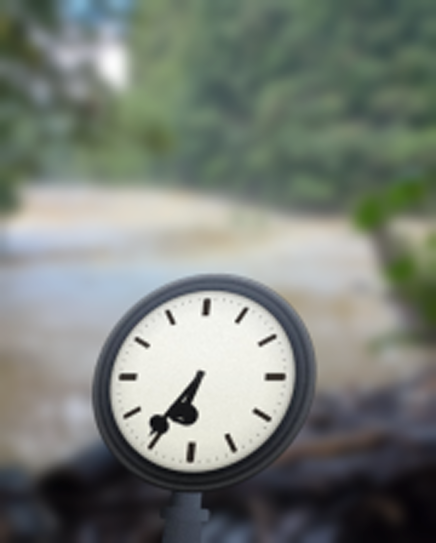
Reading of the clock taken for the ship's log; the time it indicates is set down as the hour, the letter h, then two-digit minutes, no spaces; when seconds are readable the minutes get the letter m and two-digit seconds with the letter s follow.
6h36
